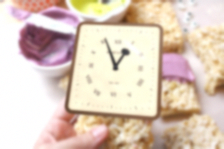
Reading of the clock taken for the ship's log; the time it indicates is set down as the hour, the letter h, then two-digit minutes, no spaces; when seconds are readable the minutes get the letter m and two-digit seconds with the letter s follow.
12h56
